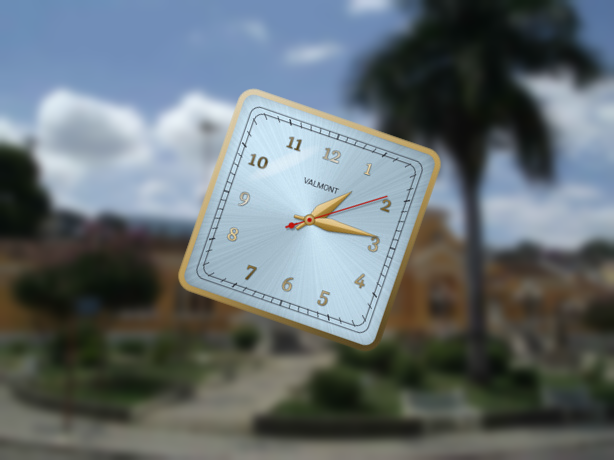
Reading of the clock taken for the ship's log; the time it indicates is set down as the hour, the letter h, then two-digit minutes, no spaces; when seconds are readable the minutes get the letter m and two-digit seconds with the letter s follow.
1h14m09s
